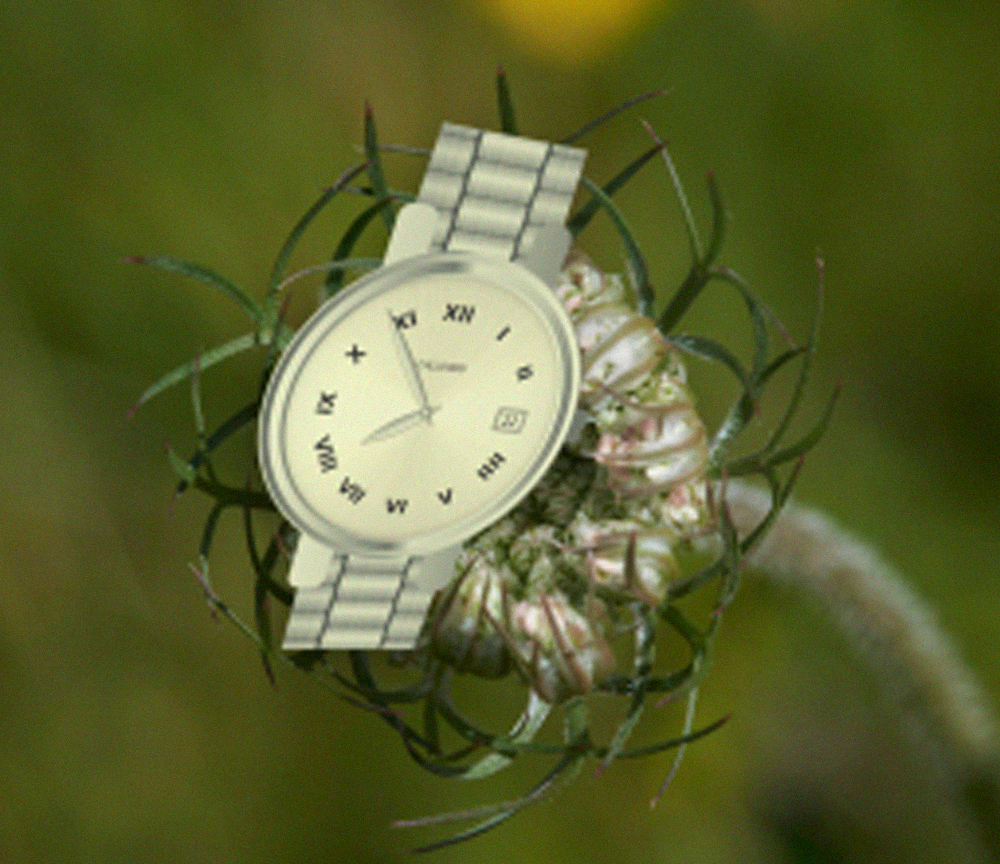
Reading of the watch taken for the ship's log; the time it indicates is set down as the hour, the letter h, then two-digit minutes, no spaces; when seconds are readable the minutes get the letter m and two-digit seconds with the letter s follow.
7h54
